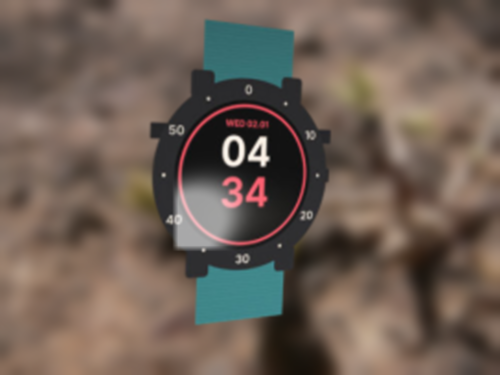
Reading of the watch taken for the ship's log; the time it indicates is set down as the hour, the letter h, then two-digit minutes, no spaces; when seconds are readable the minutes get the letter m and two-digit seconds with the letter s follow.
4h34
